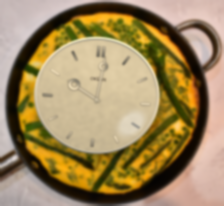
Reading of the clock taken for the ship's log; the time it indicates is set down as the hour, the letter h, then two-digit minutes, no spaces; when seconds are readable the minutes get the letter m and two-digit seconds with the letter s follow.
10h01
